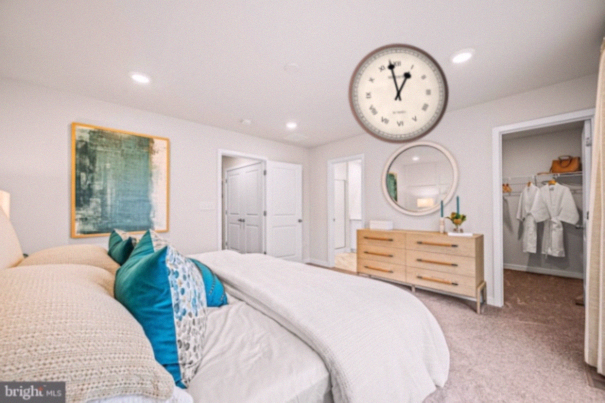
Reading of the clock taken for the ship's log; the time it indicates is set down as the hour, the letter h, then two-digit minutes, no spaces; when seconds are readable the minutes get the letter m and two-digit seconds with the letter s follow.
12h58
